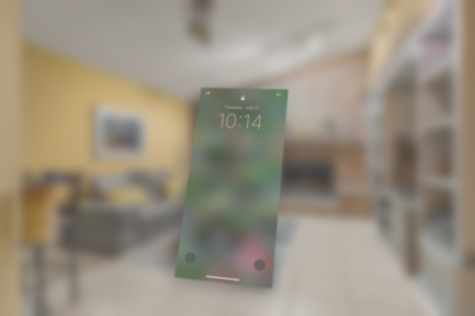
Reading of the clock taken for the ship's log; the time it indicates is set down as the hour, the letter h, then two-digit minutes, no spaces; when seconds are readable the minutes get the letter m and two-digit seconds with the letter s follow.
10h14
